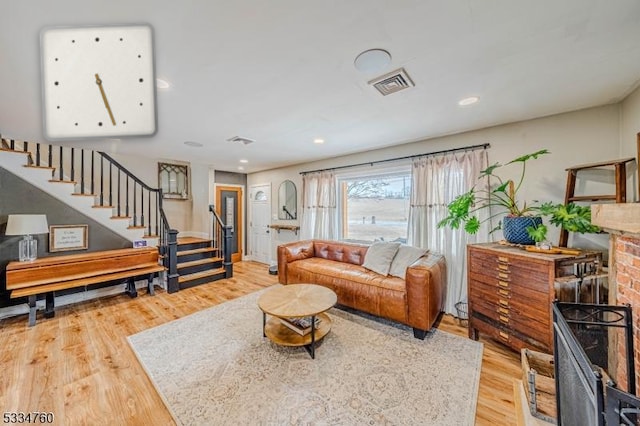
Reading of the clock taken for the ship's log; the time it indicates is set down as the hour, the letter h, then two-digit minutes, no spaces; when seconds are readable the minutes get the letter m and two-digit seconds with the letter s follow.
5h27
